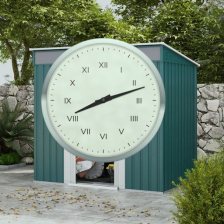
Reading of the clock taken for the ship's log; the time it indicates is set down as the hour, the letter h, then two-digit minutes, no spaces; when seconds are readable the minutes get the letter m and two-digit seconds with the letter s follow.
8h12
